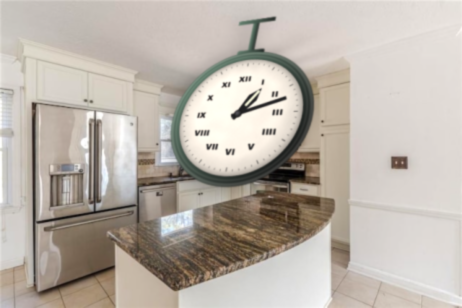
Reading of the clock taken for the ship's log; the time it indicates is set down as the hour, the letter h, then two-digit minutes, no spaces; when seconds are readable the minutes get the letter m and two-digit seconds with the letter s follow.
1h12
